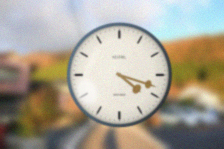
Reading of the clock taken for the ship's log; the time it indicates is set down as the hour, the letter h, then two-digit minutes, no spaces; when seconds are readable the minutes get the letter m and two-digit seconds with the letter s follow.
4h18
